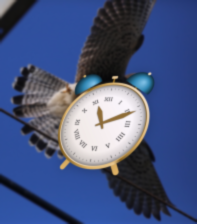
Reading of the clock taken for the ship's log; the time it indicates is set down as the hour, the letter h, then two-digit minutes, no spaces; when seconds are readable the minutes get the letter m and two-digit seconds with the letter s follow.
11h11
